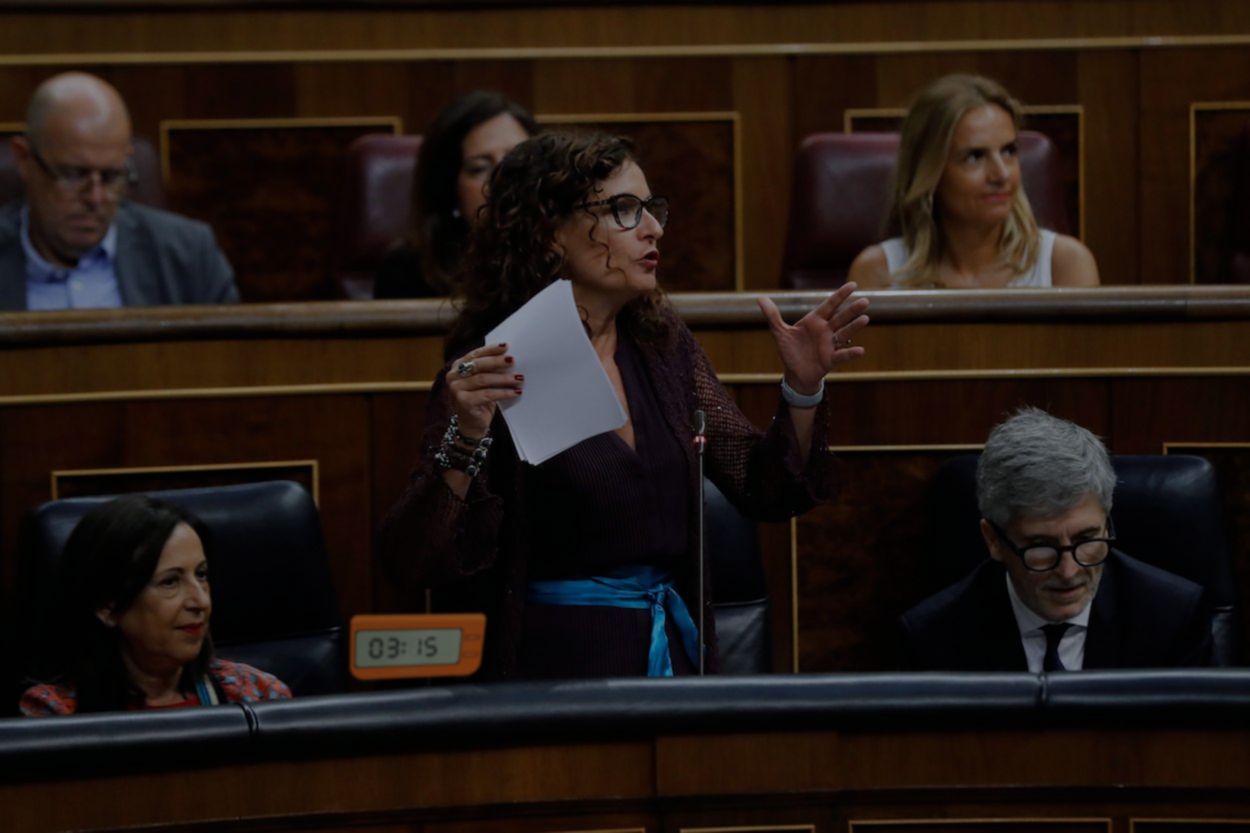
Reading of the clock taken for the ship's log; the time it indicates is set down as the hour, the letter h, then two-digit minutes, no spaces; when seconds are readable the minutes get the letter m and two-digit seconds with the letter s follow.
3h15
